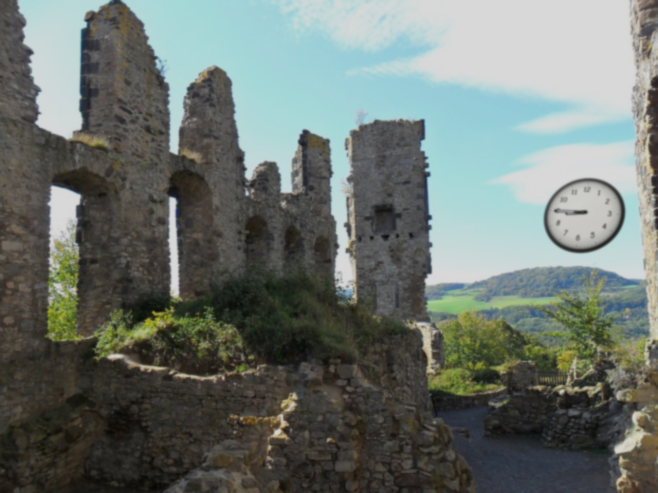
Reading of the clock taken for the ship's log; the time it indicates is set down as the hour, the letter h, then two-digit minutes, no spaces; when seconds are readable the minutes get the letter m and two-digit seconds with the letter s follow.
8h45
